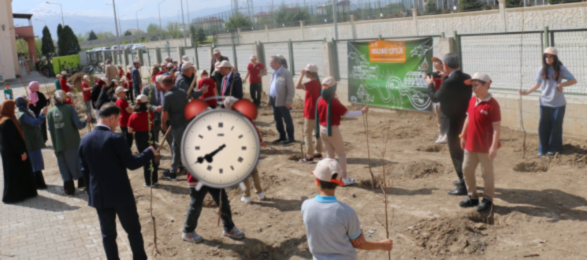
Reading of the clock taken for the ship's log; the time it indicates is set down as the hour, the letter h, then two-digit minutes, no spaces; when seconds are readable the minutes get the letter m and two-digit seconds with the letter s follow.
7h40
